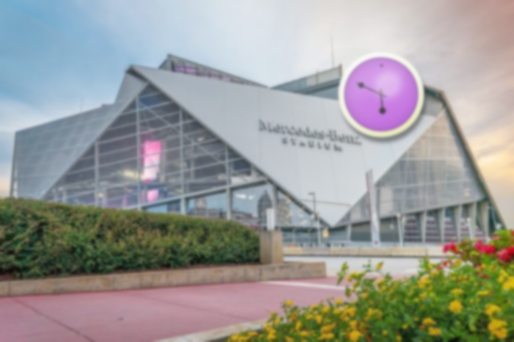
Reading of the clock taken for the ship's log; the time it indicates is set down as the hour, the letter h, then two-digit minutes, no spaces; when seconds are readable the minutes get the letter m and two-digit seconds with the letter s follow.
5h49
